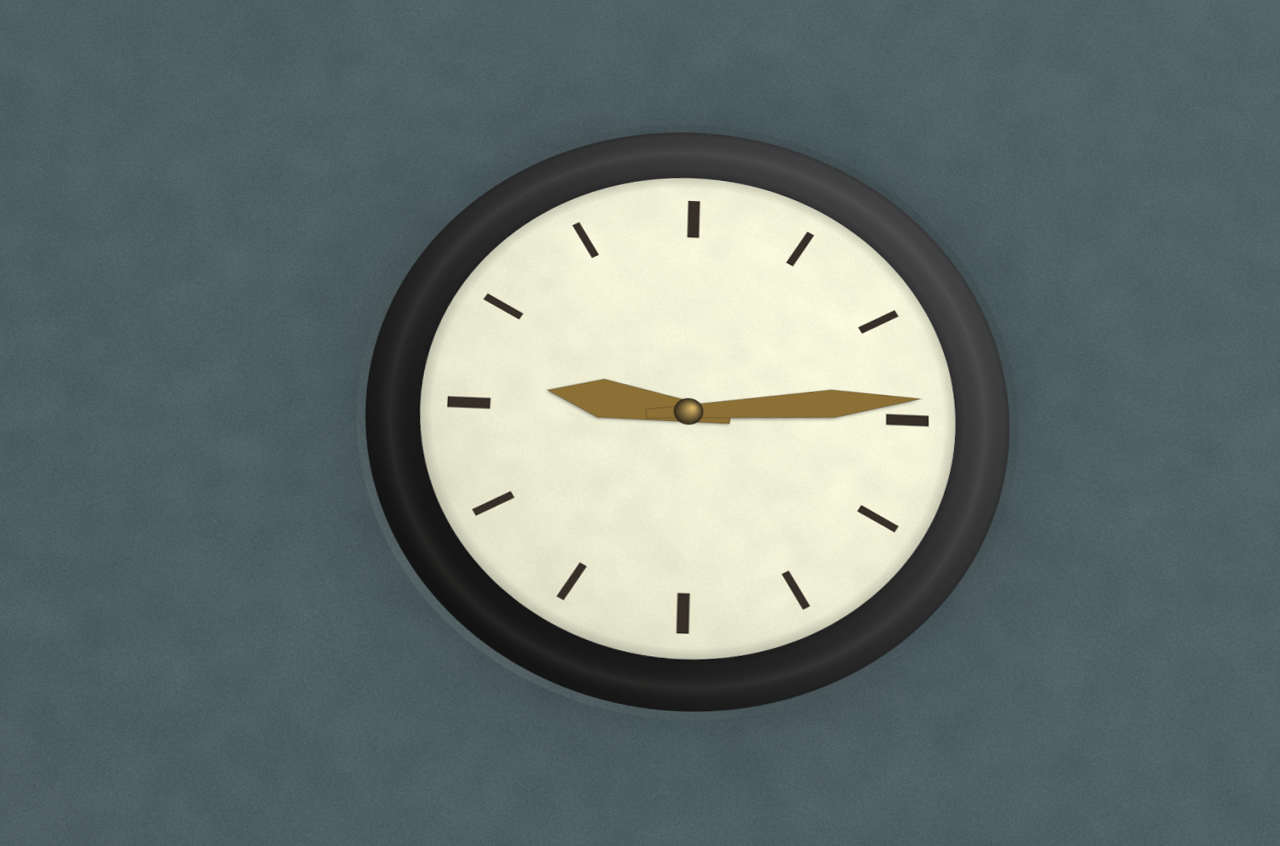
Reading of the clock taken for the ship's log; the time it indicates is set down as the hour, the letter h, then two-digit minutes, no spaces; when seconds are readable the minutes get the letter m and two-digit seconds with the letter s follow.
9h14
